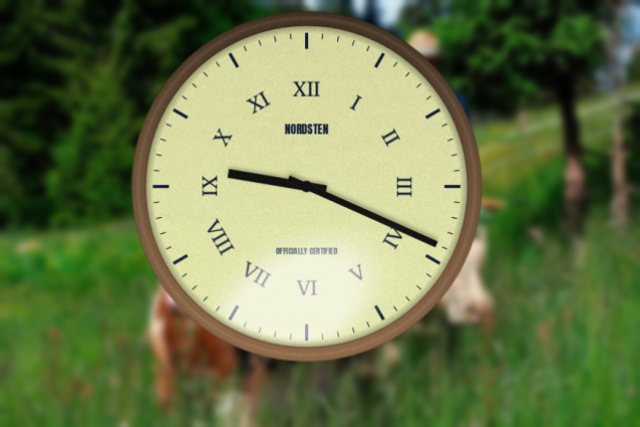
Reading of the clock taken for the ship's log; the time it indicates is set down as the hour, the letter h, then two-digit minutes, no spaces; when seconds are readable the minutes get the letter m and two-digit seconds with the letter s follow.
9h19
